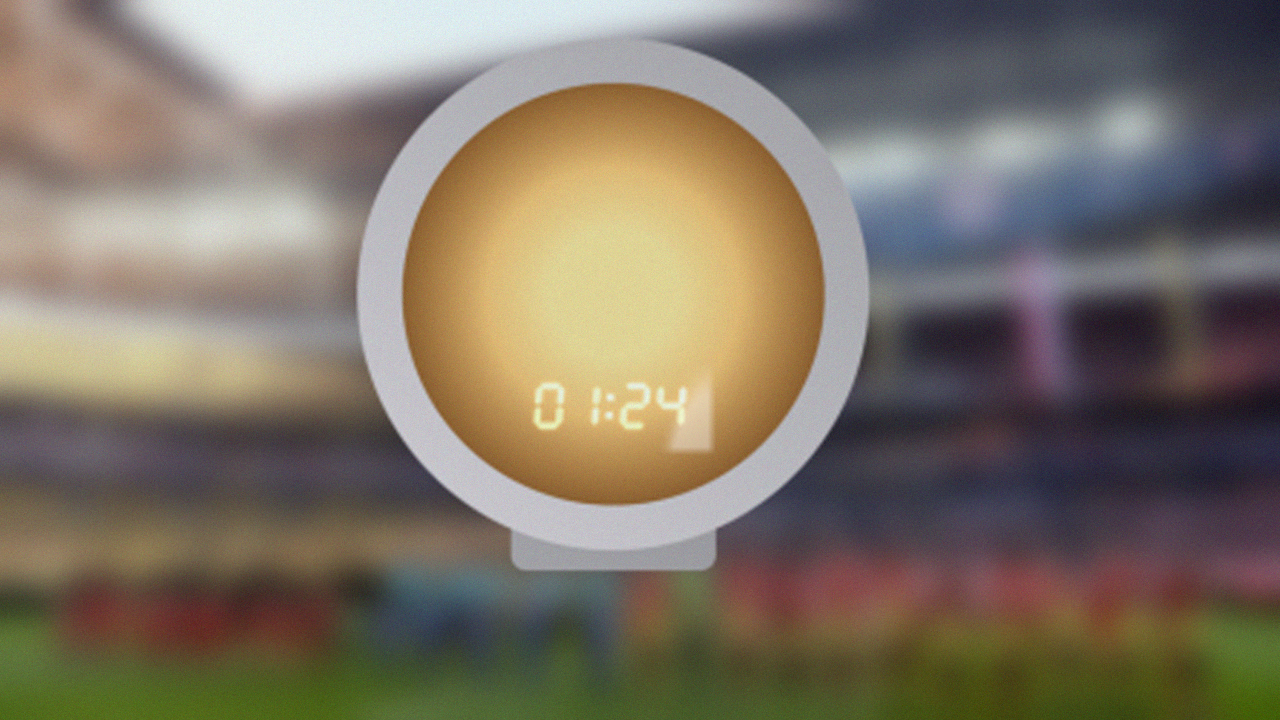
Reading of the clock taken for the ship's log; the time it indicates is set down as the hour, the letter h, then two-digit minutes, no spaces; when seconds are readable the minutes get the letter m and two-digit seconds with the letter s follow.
1h24
